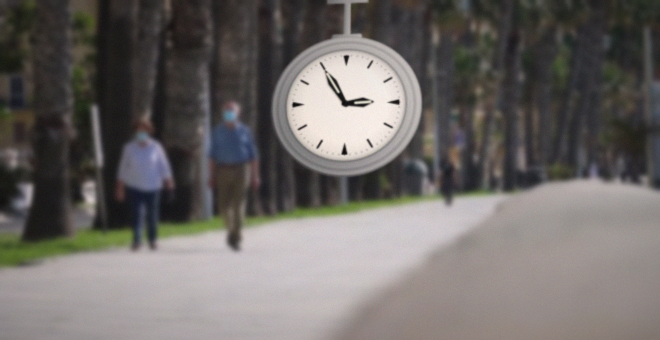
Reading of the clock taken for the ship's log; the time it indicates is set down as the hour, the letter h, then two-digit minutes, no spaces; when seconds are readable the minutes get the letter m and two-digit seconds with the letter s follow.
2h55
